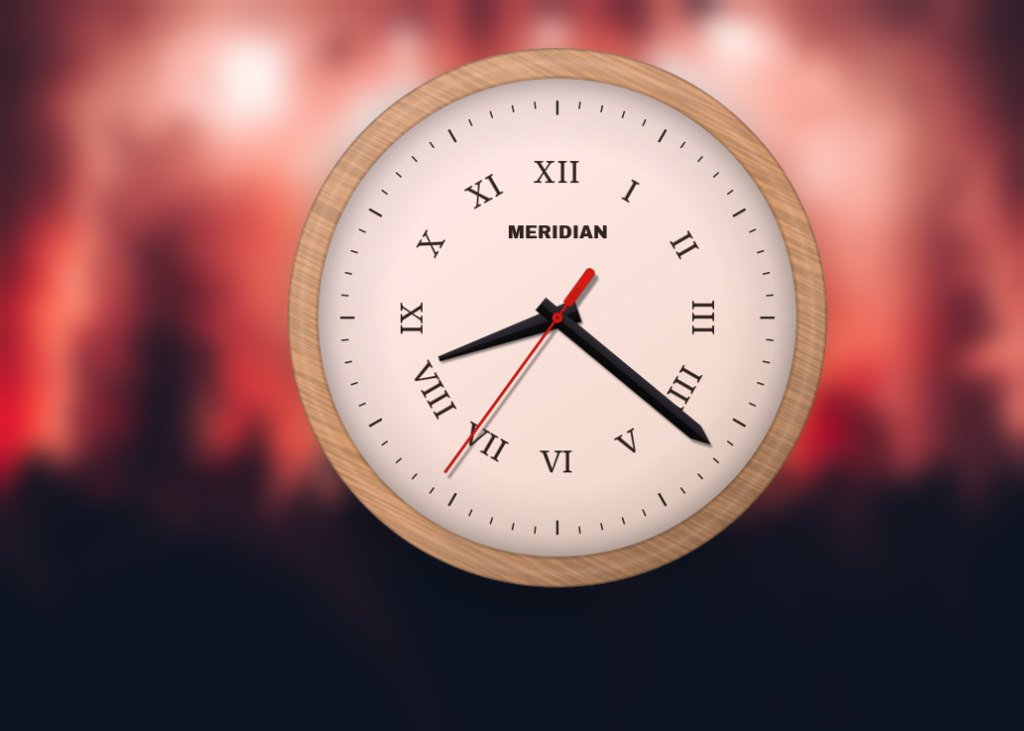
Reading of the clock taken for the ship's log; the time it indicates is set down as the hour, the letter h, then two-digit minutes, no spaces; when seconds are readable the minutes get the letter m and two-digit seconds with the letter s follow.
8h21m36s
